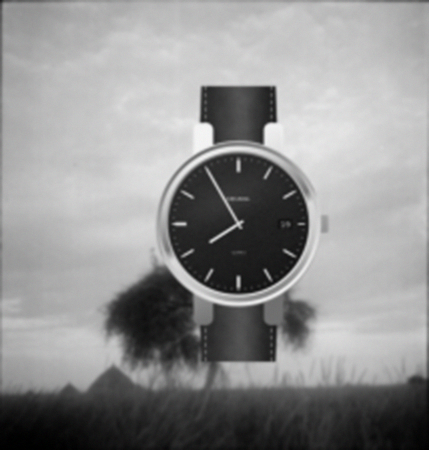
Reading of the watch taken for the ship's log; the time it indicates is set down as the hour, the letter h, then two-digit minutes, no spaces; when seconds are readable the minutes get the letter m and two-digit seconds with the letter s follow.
7h55
